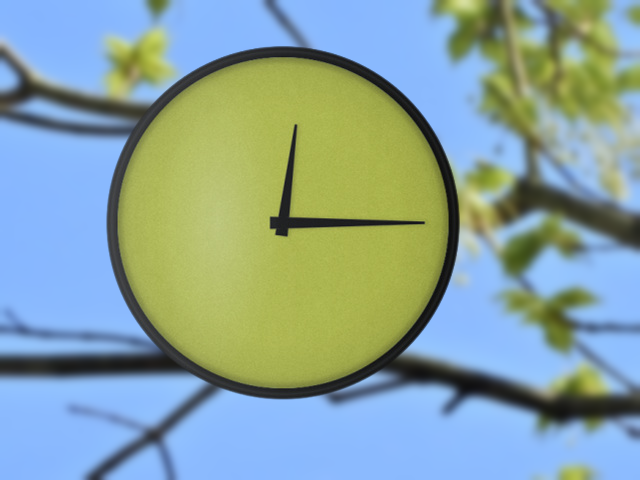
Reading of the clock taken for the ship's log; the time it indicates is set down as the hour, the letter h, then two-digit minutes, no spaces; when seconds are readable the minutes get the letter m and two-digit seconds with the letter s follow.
12h15
